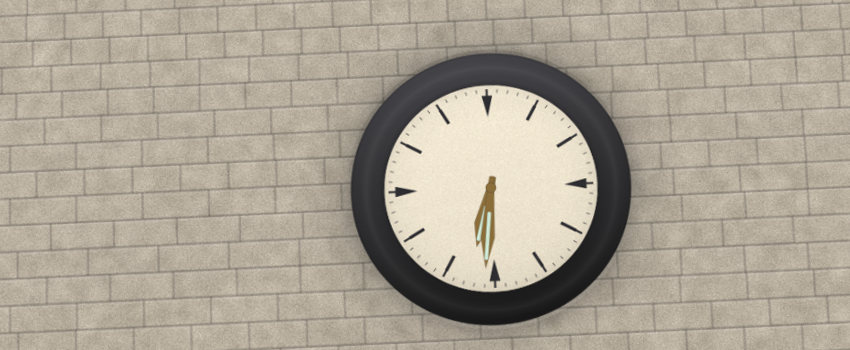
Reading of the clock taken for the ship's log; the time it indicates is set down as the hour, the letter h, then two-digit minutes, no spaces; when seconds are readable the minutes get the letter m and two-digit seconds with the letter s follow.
6h31
